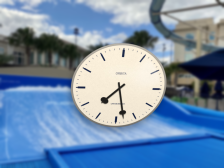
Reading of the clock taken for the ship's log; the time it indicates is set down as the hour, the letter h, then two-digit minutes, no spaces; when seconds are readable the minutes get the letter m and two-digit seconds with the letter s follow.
7h28
